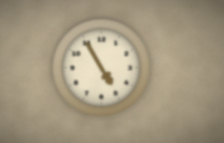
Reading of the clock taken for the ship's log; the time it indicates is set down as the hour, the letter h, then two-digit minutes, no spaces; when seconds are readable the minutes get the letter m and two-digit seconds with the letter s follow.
4h55
